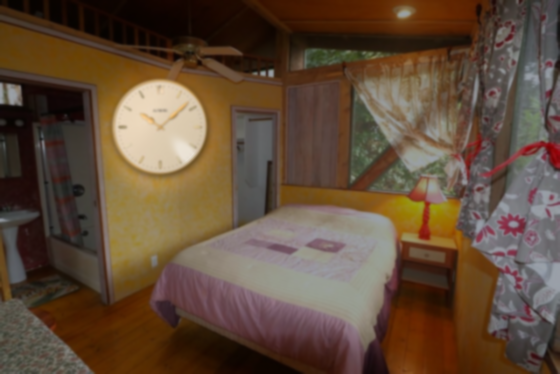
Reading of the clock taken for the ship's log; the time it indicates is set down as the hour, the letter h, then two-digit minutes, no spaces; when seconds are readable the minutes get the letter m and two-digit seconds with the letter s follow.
10h08
